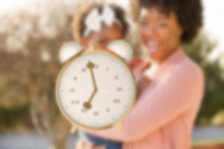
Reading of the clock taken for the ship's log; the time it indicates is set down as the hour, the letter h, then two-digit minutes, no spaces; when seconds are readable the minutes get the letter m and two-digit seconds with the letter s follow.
6h58
